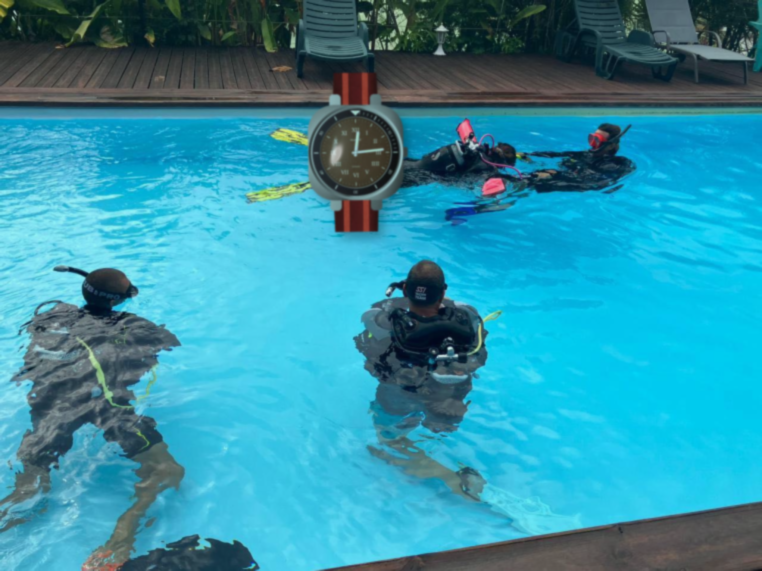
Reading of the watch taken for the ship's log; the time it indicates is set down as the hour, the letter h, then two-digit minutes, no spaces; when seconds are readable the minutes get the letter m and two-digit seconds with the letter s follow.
12h14
